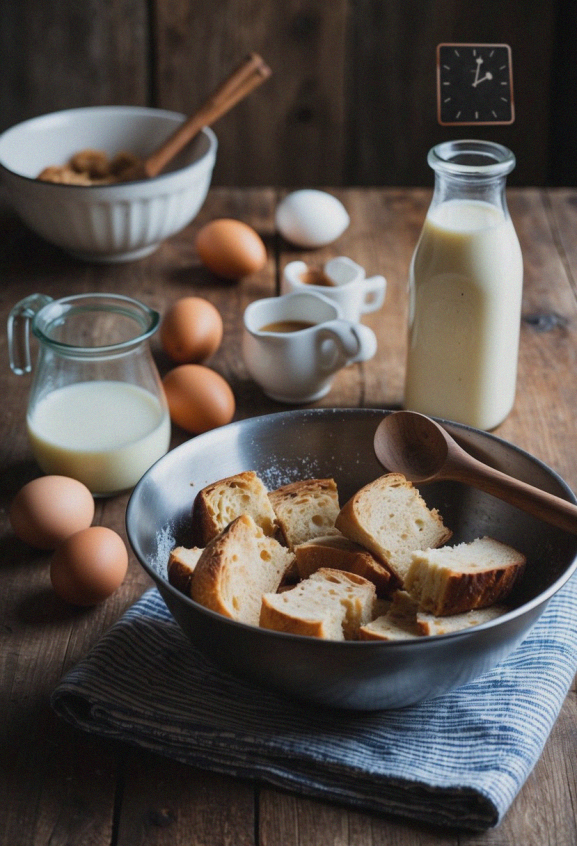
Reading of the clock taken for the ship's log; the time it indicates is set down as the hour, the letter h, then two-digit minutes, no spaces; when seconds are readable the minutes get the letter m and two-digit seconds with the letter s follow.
2h02
